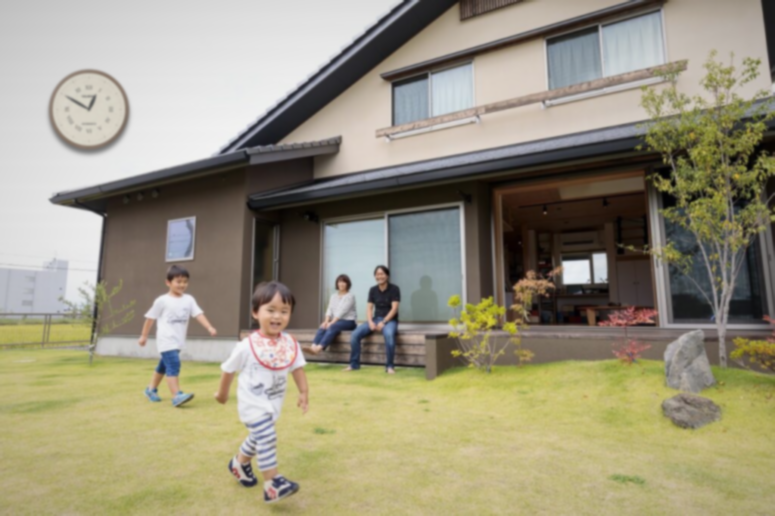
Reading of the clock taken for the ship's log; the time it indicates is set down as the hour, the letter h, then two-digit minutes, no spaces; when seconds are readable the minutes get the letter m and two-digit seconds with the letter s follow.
12h50
